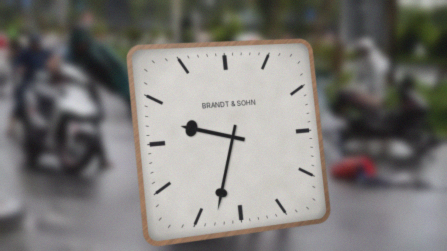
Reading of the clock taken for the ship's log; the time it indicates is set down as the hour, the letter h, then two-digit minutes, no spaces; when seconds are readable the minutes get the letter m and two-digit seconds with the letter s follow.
9h33
